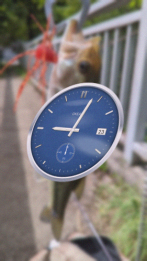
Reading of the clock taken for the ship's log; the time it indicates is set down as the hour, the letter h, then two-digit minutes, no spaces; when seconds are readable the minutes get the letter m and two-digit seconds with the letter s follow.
9h03
